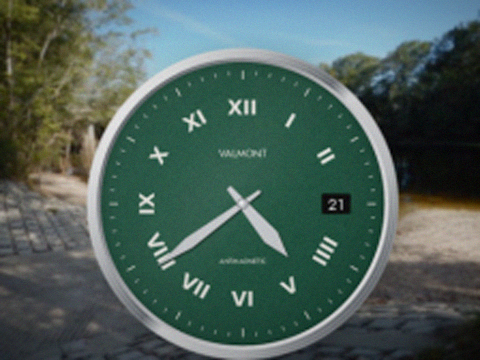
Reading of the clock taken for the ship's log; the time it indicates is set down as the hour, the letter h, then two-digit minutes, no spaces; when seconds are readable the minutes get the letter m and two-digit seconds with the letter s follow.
4h39
